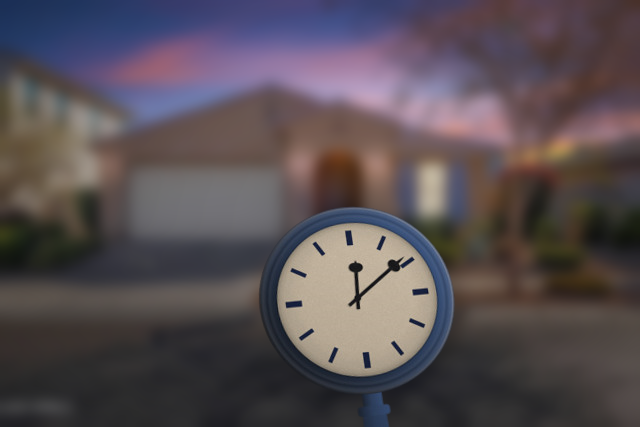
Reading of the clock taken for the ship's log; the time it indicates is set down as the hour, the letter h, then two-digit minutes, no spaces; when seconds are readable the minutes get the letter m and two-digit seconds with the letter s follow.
12h09
